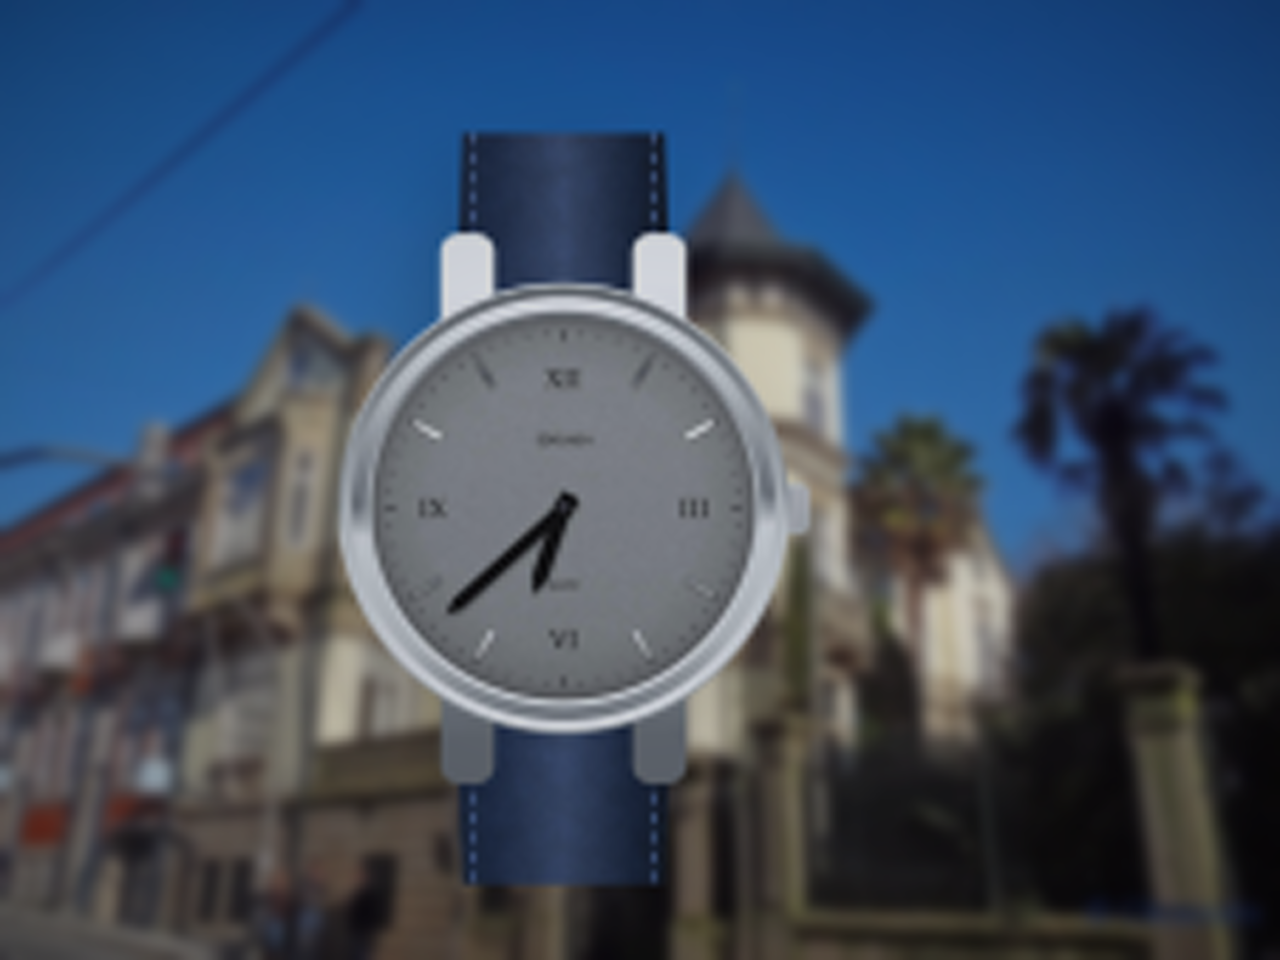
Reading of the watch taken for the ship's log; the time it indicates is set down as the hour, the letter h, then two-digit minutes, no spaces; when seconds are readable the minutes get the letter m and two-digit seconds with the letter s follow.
6h38
